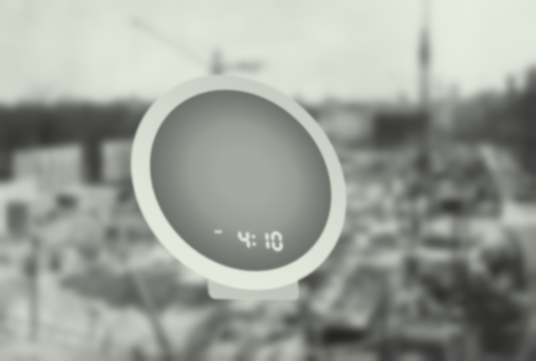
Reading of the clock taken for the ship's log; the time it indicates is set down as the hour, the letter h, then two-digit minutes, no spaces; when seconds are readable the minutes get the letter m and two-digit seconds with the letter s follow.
4h10
